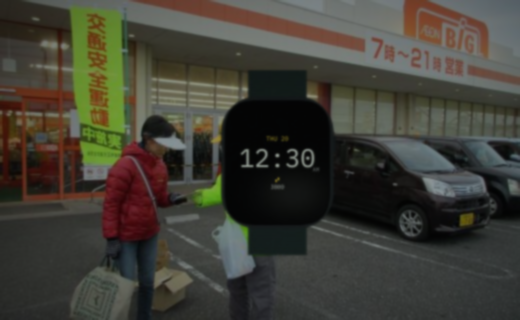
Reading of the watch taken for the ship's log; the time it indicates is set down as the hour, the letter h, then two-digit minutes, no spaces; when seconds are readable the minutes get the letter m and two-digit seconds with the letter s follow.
12h30
